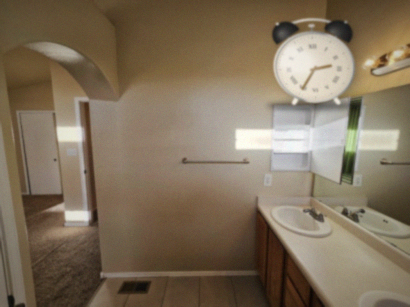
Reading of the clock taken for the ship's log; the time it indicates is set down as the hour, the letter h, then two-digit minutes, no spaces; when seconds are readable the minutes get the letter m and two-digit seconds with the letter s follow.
2h35
